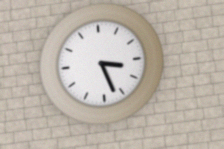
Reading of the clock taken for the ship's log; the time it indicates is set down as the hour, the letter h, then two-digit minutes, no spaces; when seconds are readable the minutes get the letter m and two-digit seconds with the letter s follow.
3h27
